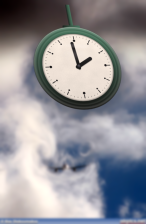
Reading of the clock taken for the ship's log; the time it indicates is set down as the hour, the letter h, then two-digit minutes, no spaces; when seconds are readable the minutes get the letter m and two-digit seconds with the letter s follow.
1h59
